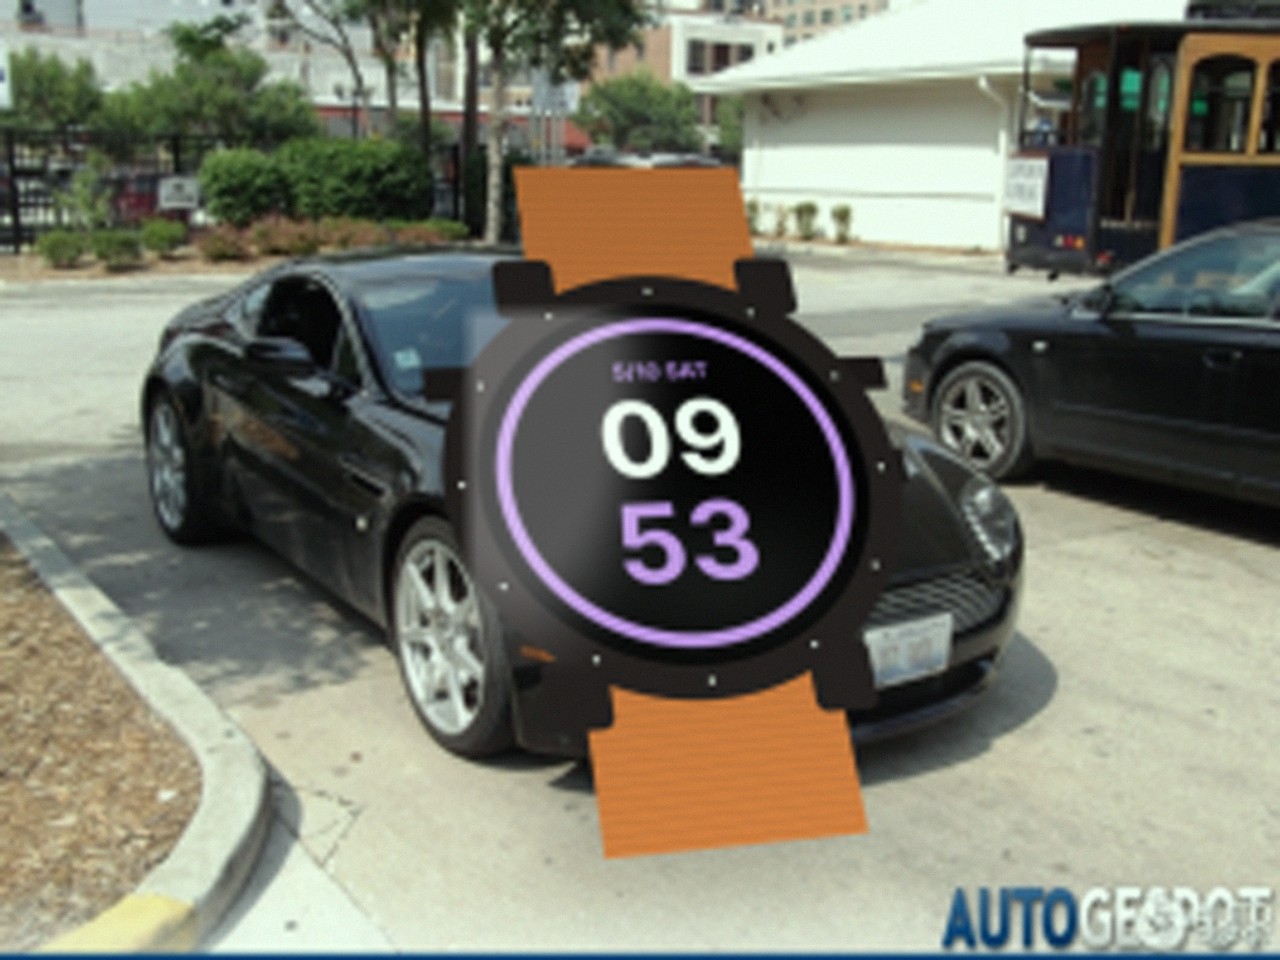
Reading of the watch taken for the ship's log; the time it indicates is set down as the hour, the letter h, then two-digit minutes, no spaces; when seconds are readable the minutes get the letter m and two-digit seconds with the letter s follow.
9h53
